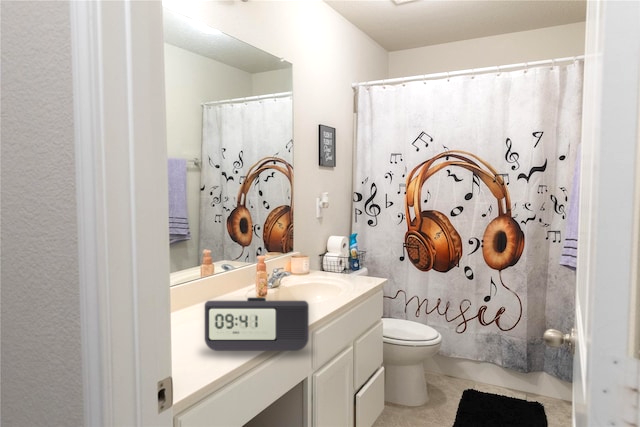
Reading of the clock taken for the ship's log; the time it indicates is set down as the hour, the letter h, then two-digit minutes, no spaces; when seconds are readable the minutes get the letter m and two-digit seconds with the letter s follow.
9h41
